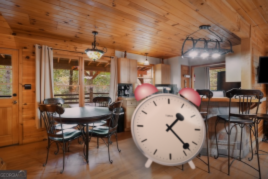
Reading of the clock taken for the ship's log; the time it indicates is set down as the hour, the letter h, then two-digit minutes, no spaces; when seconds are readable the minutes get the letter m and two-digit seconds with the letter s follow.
1h23
